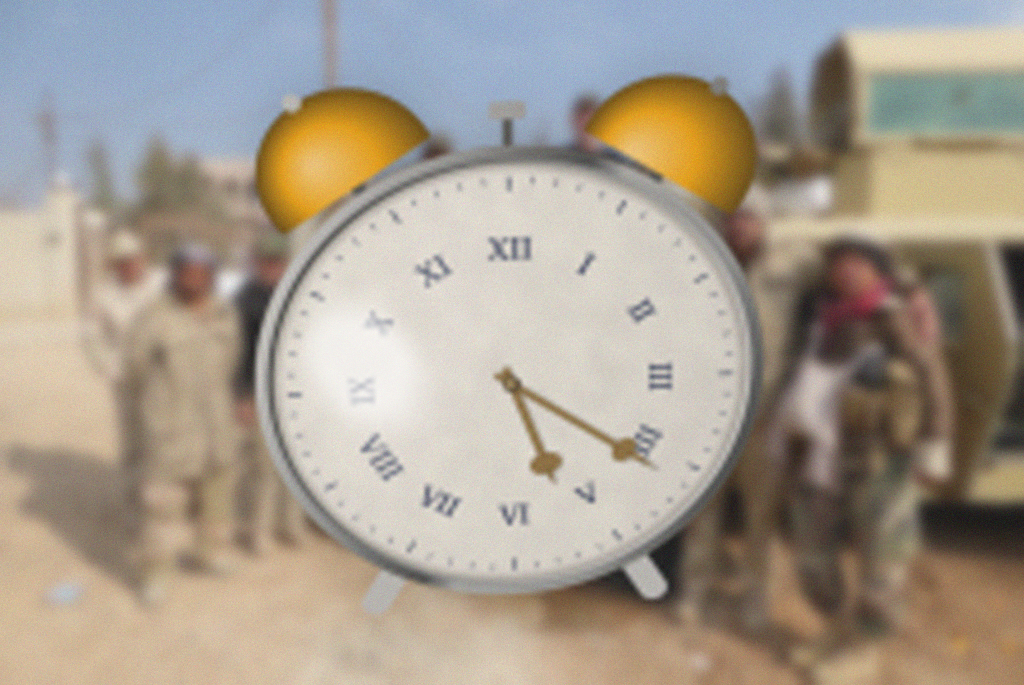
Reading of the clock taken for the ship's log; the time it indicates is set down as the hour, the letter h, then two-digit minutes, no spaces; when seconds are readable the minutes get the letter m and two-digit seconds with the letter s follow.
5h21
